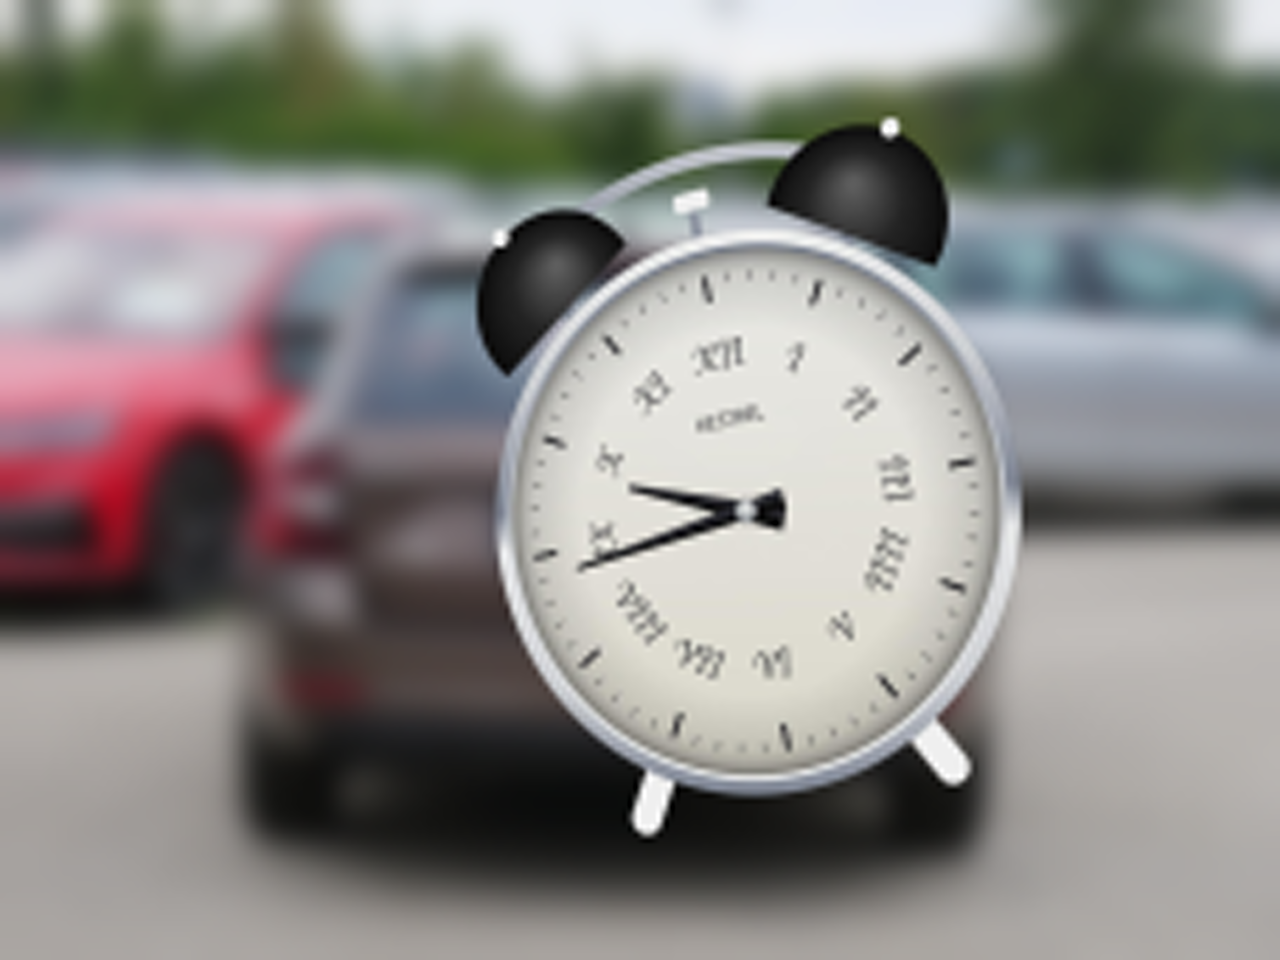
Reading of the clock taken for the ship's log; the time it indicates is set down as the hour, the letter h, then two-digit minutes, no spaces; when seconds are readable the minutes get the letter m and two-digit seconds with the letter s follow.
9h44
